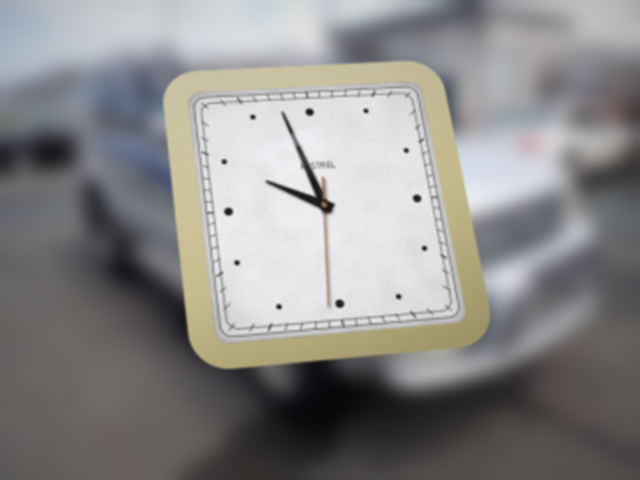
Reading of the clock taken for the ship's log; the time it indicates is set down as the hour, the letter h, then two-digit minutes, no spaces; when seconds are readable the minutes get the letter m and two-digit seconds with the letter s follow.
9h57m31s
